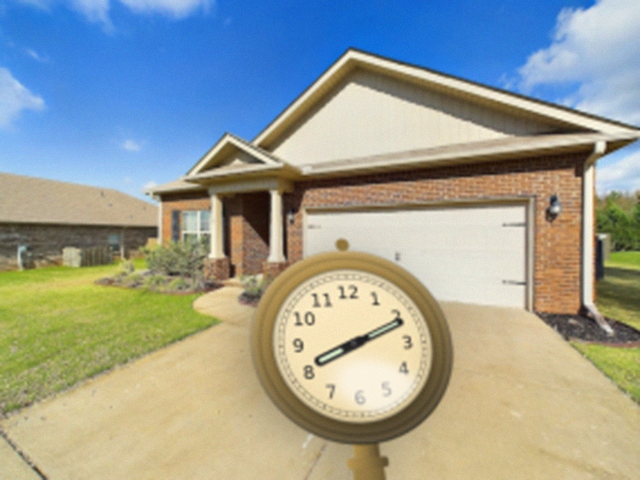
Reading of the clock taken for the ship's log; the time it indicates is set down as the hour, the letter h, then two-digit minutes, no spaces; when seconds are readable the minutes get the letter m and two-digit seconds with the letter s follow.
8h11
